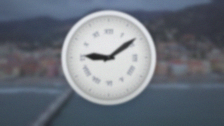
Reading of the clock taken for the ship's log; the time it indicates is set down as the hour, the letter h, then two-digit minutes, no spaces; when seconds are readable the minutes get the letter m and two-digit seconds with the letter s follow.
9h09
